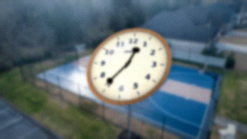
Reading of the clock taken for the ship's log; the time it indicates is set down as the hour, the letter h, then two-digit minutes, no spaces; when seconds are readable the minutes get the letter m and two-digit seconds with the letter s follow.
12h36
